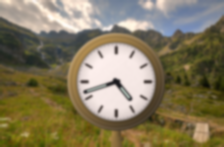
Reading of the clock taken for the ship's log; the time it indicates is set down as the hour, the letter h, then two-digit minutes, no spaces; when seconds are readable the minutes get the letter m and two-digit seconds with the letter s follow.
4h42
